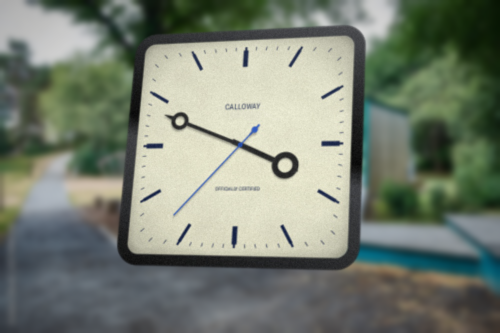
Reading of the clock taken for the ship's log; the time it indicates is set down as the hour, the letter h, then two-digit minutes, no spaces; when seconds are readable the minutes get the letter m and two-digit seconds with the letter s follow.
3h48m37s
